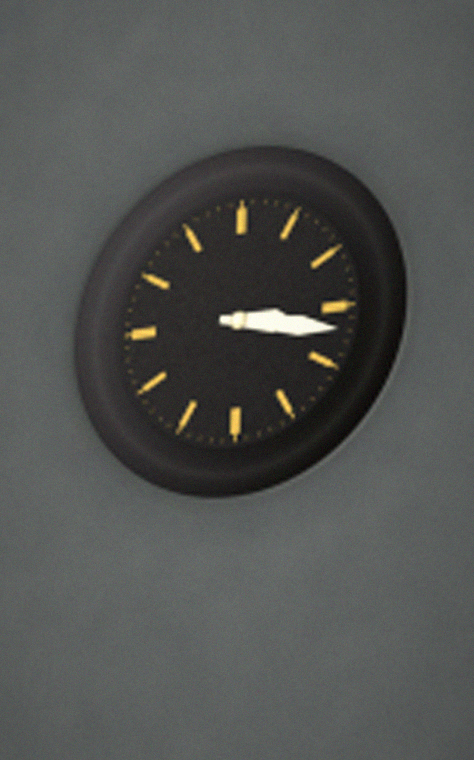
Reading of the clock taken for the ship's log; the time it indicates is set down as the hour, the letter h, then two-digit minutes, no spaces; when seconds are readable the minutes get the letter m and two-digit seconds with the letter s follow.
3h17
